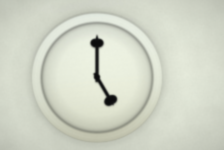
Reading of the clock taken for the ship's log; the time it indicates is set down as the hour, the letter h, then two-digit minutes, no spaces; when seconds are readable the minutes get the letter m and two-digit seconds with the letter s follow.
5h00
